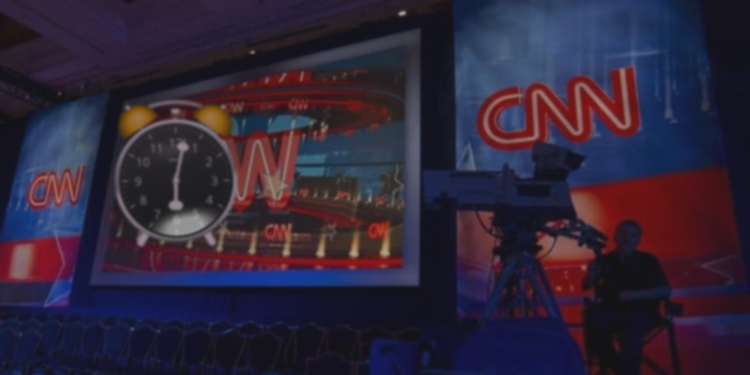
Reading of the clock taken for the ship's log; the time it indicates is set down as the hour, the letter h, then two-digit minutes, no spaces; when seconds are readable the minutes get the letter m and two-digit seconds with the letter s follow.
6h02
